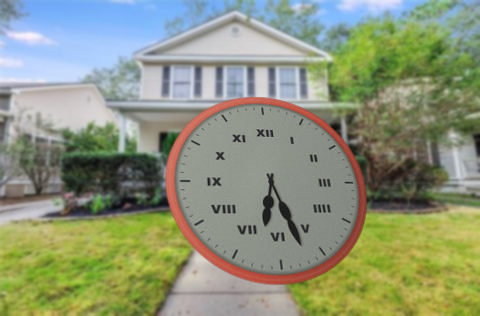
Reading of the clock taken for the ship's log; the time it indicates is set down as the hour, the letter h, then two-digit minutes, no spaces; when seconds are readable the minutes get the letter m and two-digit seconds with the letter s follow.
6h27
